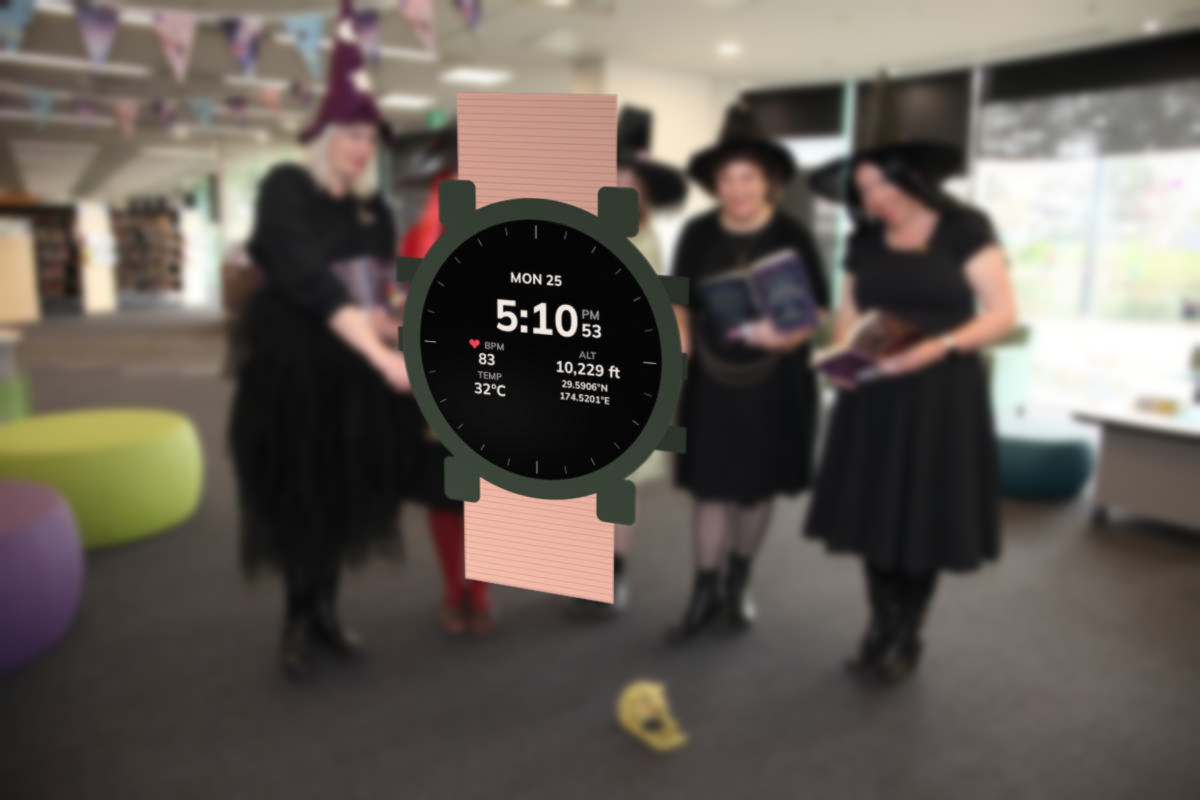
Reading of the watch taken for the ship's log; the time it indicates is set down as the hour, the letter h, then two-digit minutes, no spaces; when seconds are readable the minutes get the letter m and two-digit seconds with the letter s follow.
5h10m53s
